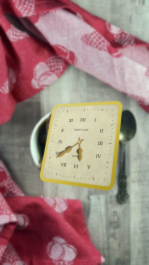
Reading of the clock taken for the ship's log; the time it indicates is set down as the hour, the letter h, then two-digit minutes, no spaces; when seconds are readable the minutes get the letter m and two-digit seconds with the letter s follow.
5h39
